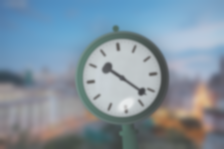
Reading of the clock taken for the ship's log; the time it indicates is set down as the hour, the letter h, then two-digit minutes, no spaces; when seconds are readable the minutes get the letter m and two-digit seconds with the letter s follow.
10h22
